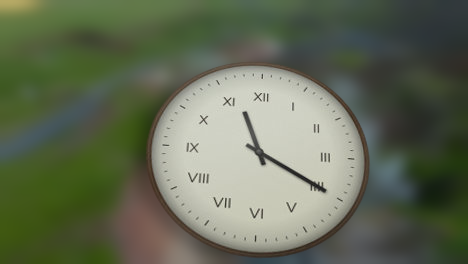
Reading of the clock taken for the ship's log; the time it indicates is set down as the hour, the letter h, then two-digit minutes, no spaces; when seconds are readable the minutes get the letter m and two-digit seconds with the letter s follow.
11h20
